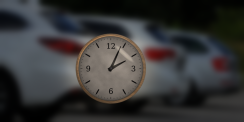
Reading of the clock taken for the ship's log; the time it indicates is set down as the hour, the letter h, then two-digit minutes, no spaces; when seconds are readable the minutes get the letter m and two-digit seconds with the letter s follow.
2h04
